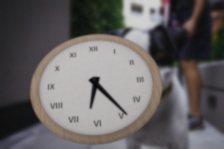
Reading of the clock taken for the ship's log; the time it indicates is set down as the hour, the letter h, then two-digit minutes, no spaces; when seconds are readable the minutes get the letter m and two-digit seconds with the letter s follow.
6h24
